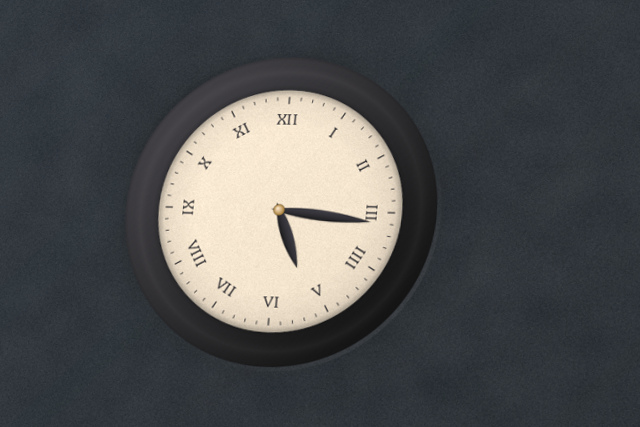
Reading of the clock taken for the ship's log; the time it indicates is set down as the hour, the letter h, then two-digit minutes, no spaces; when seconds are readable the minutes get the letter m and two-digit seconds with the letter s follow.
5h16
